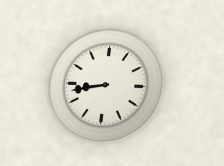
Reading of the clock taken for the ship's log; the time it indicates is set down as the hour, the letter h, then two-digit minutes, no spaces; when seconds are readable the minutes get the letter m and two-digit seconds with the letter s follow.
8h43
